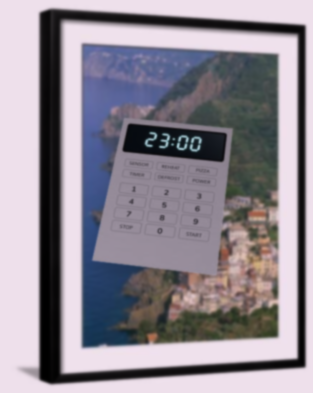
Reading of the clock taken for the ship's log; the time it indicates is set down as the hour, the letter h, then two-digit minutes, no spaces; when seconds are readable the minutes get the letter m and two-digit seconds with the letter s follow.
23h00
